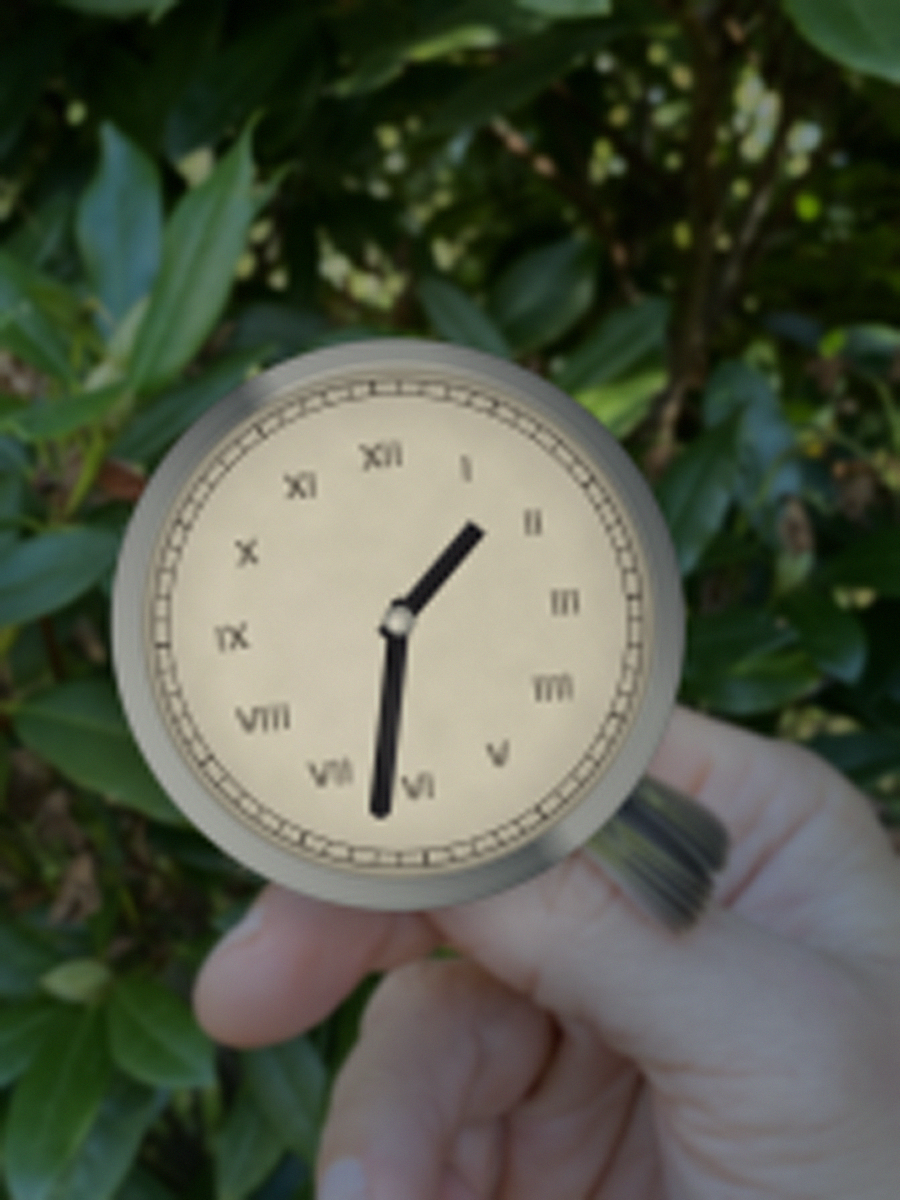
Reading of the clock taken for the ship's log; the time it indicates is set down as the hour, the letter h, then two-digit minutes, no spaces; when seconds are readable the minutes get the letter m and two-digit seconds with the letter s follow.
1h32
